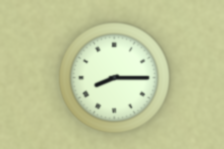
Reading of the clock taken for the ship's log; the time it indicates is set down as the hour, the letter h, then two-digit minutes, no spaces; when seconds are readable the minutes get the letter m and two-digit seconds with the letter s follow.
8h15
